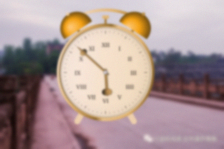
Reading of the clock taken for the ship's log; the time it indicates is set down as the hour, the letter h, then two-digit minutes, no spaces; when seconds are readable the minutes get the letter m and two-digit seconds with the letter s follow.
5h52
